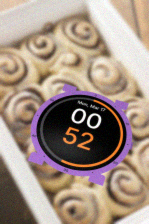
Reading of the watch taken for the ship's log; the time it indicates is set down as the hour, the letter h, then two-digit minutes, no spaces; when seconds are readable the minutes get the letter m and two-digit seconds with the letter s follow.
0h52
